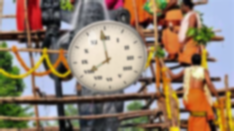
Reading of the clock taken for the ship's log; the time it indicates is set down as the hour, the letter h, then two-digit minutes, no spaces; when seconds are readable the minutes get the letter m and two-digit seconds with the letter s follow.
7h59
